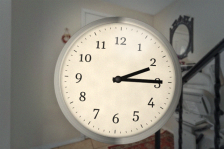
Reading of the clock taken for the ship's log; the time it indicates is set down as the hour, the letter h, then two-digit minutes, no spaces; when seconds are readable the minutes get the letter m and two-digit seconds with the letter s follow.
2h15
